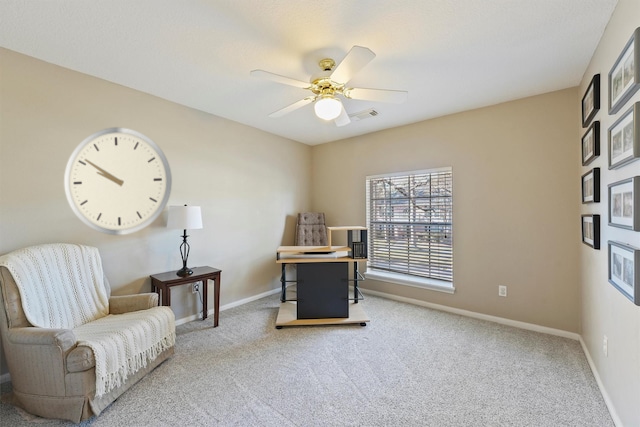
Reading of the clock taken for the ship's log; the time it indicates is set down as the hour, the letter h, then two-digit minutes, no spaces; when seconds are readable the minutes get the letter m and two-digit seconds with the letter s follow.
9h51
